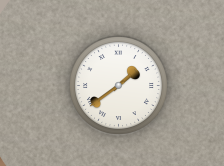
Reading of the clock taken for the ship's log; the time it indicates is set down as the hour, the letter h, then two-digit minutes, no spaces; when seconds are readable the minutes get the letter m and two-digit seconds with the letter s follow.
1h39
